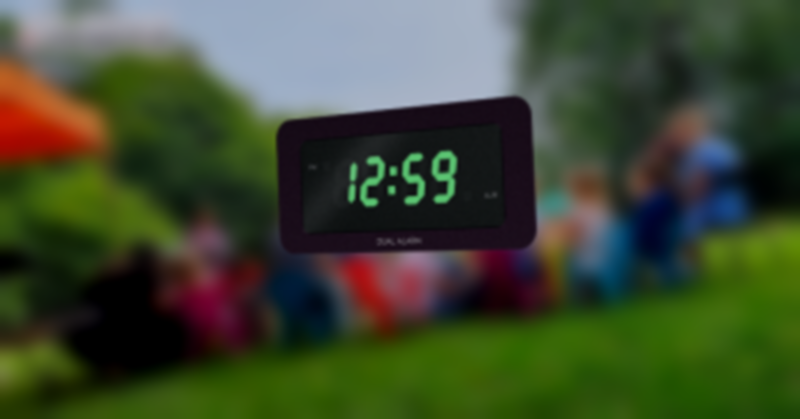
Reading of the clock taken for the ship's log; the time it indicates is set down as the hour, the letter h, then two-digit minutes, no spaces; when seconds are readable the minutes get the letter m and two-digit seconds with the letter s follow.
12h59
